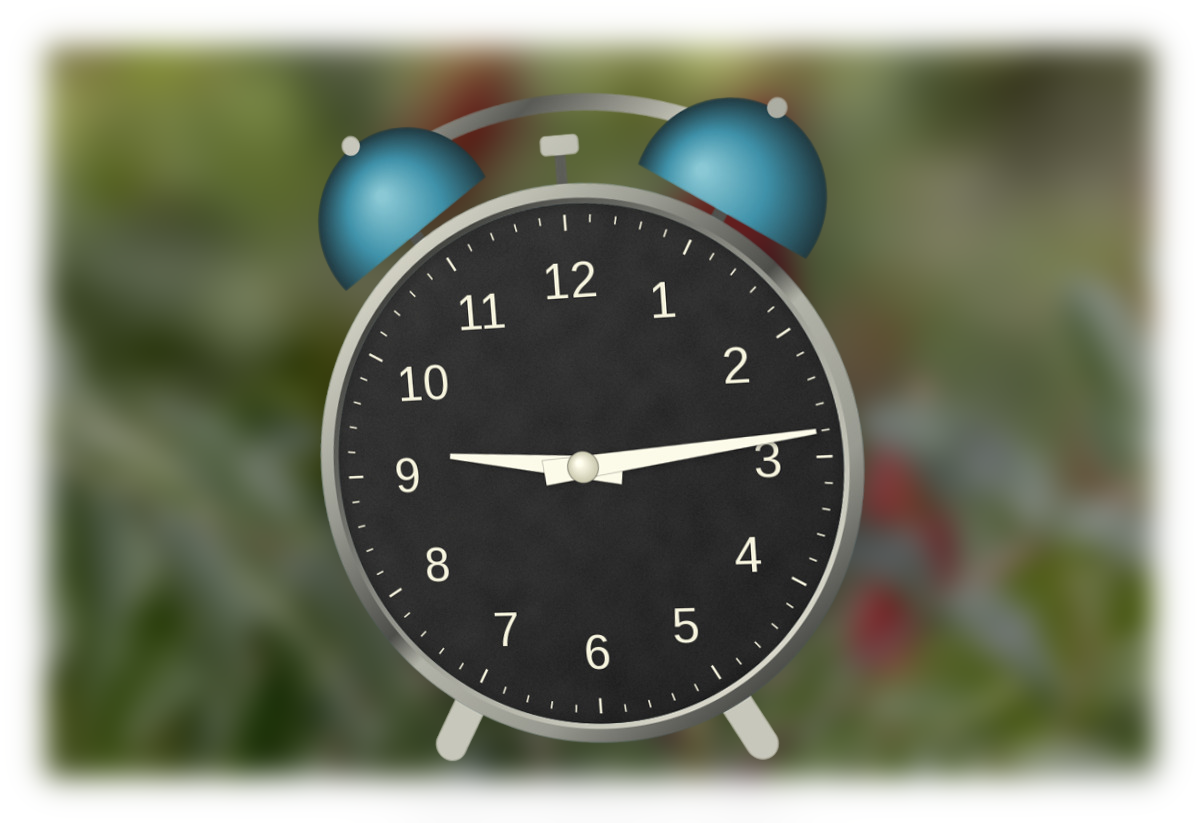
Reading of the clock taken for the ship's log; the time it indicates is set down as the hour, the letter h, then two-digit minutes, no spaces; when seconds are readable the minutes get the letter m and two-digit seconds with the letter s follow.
9h14
